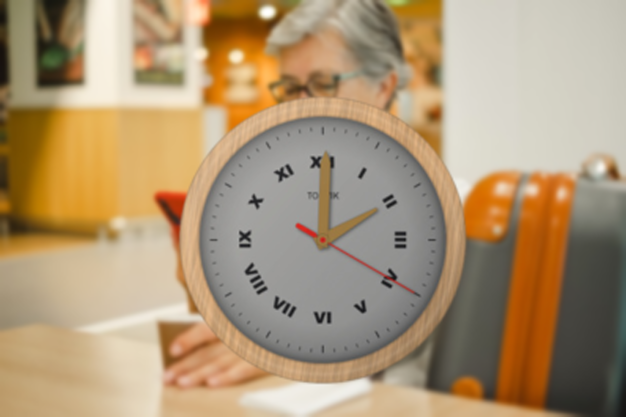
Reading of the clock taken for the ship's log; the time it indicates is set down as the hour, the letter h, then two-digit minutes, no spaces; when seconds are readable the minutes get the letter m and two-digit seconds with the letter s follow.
2h00m20s
